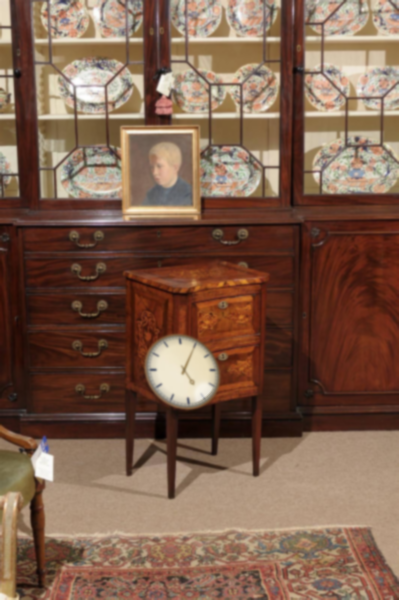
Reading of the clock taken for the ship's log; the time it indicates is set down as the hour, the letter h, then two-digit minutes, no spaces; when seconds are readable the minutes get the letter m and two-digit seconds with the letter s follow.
5h05
